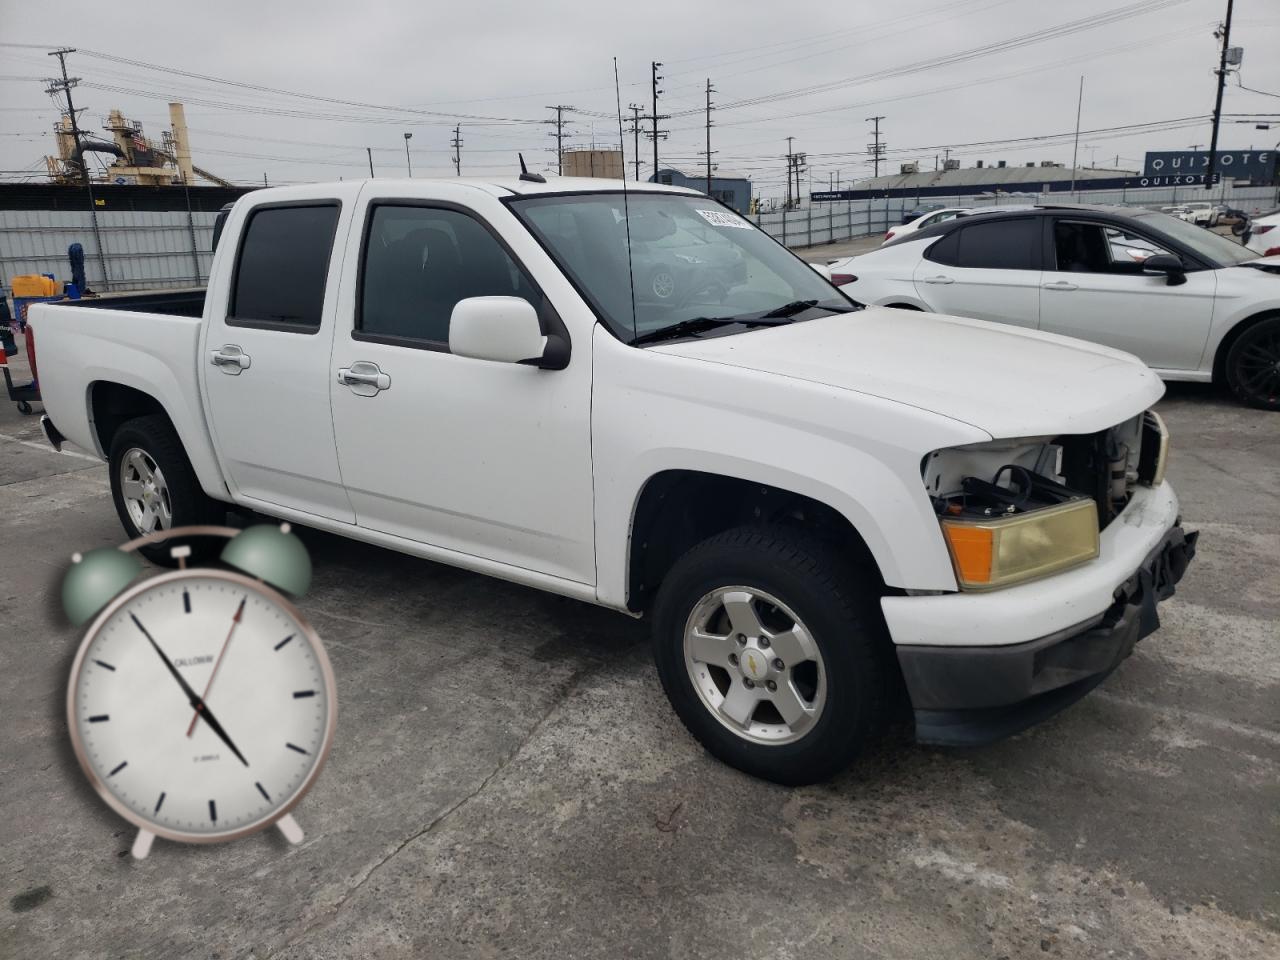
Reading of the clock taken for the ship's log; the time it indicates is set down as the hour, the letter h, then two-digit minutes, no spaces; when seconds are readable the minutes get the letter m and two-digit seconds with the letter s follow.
4h55m05s
